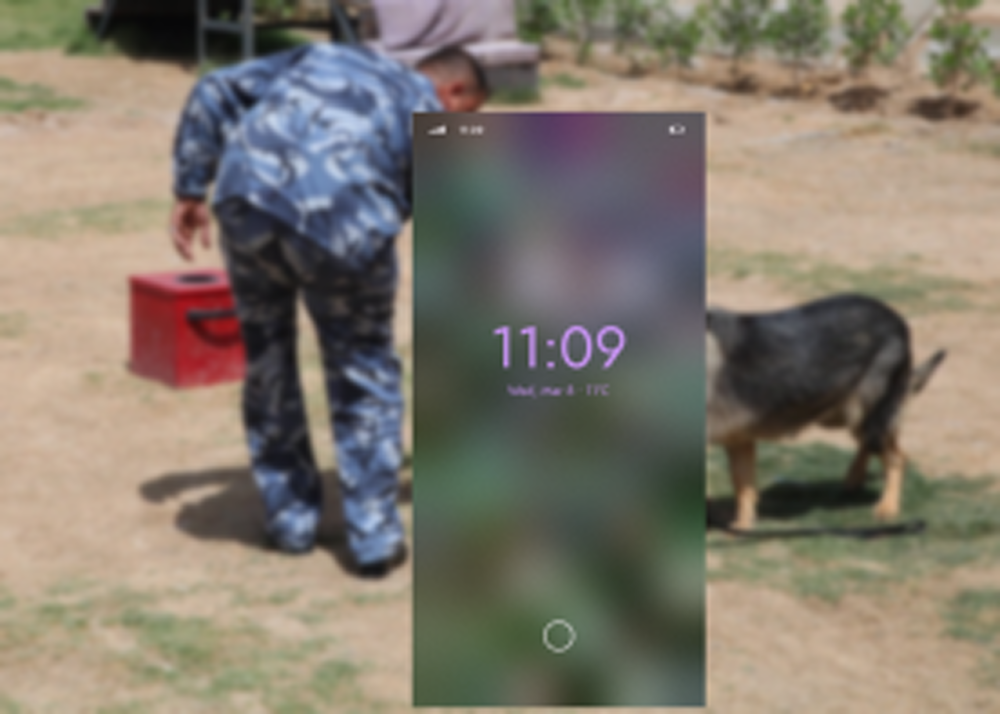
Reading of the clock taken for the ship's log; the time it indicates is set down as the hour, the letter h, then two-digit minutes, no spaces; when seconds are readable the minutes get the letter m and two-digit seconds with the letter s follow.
11h09
